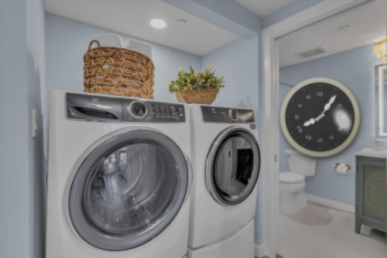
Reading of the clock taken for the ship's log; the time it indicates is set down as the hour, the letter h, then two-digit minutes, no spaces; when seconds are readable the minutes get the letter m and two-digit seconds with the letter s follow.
8h06
